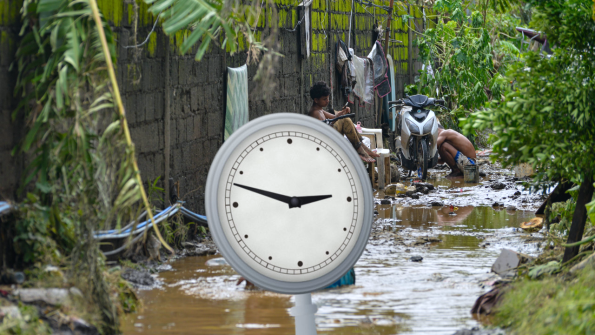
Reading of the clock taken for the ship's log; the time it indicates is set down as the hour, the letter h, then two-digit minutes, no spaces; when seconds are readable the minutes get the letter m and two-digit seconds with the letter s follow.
2h48
